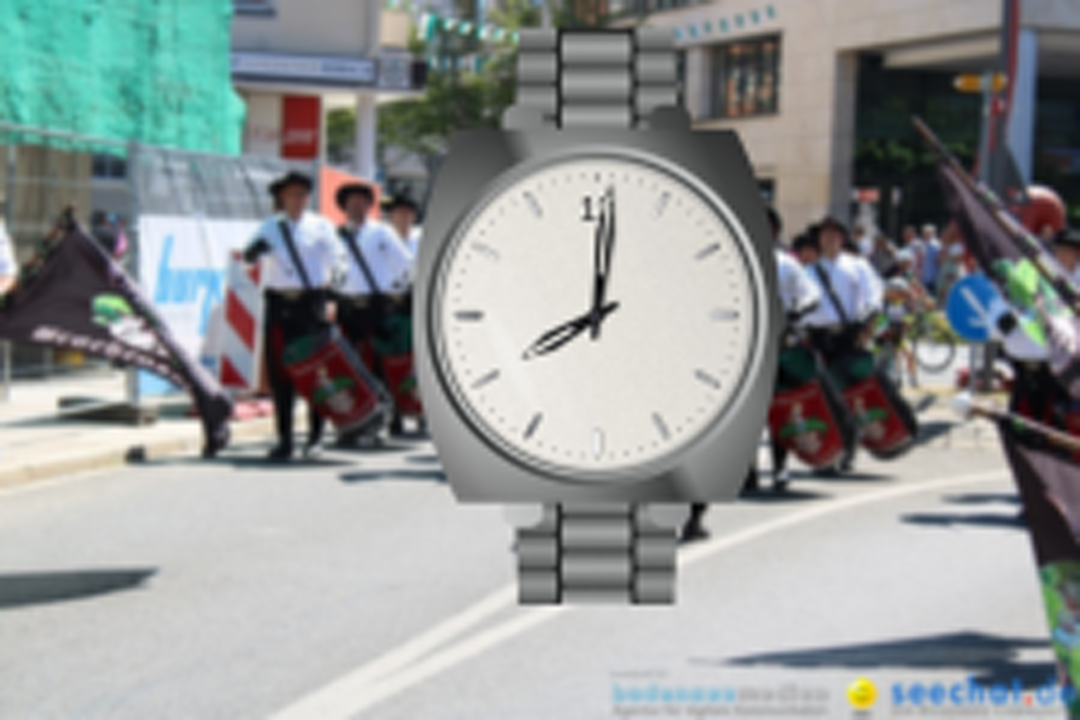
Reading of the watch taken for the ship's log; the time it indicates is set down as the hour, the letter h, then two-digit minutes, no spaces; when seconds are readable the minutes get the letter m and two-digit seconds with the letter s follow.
8h01
